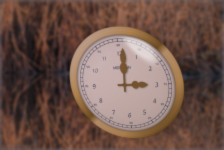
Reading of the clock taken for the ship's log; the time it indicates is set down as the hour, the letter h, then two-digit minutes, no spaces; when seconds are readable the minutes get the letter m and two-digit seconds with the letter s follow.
3h01
